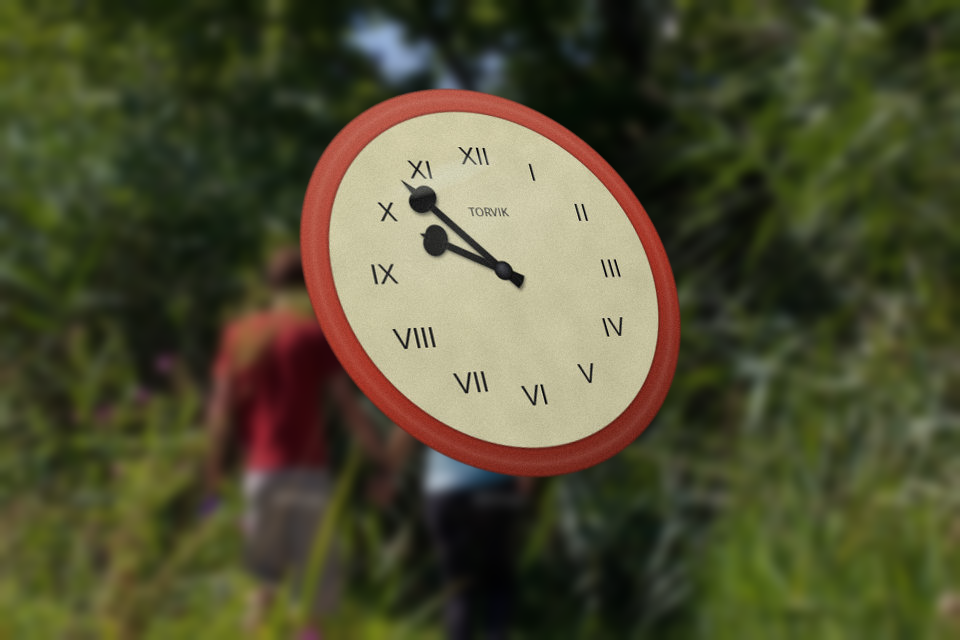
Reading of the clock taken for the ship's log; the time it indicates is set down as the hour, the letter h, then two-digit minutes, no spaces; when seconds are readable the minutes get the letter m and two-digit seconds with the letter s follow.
9h53
